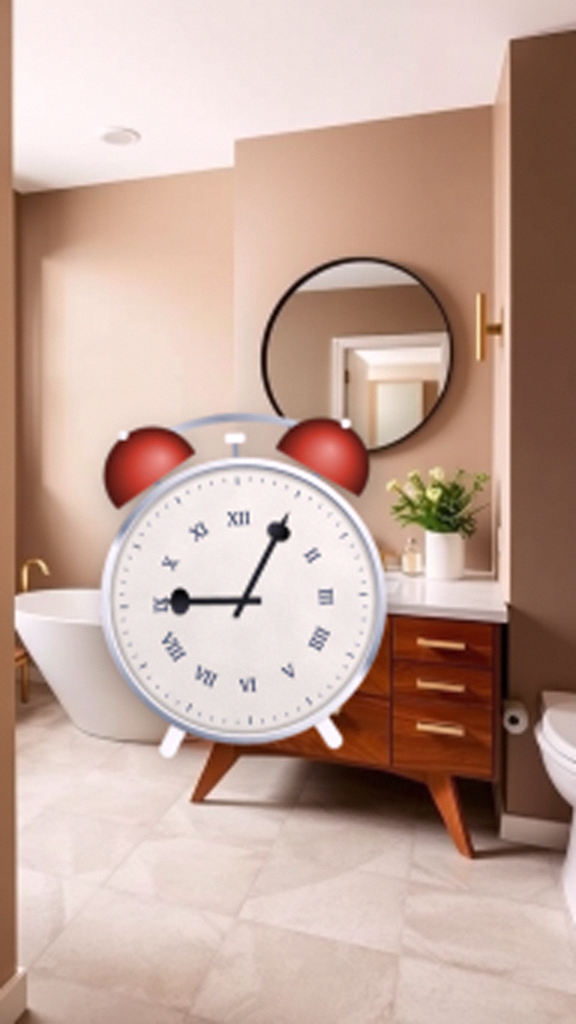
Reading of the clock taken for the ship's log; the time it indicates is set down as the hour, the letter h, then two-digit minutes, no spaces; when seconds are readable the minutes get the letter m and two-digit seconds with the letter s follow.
9h05
